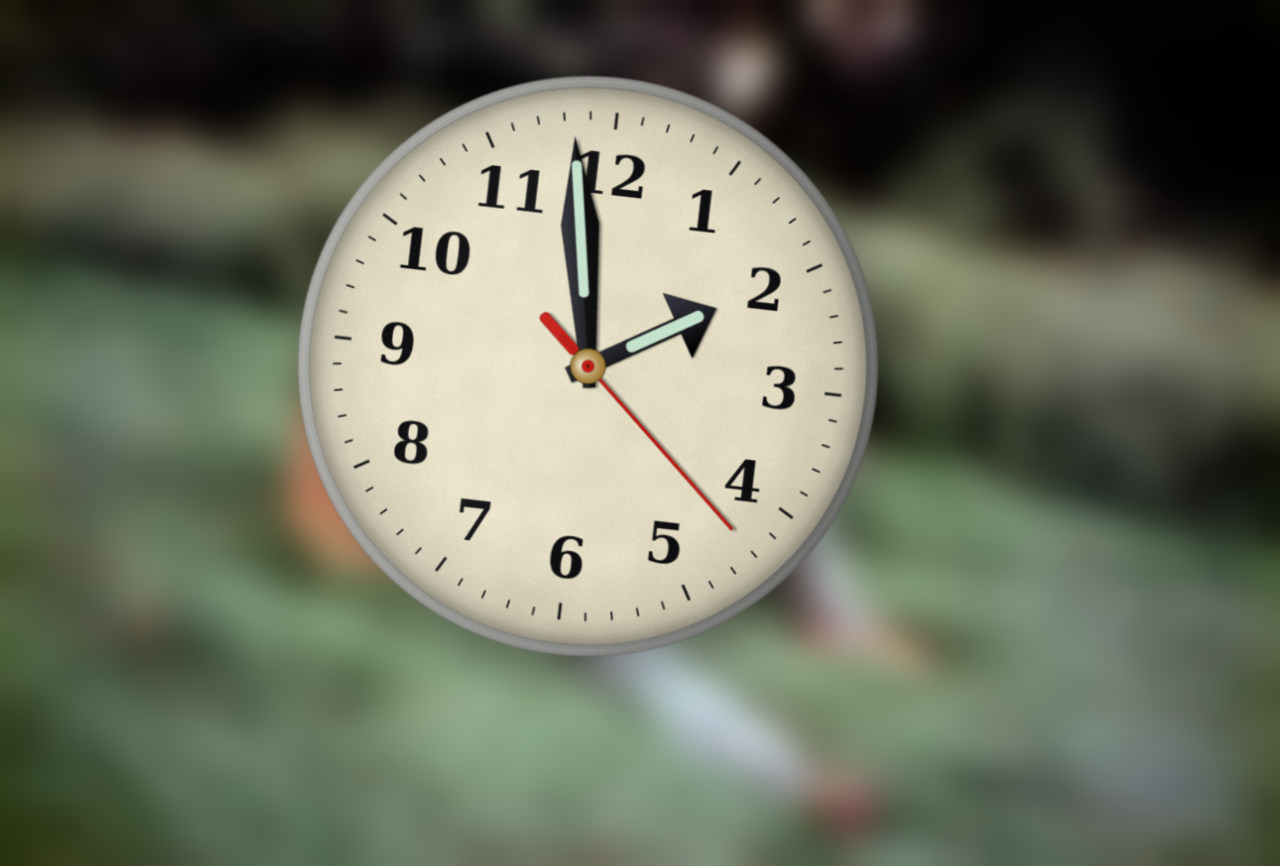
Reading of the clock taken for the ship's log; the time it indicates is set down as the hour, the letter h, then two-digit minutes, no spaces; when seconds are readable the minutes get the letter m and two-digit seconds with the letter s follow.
1h58m22s
